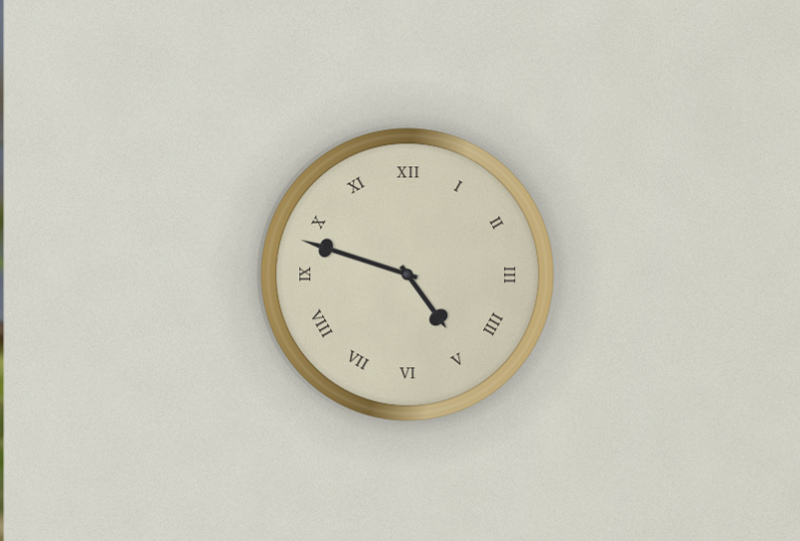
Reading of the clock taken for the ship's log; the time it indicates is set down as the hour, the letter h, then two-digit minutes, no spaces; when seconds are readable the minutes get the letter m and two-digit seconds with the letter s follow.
4h48
